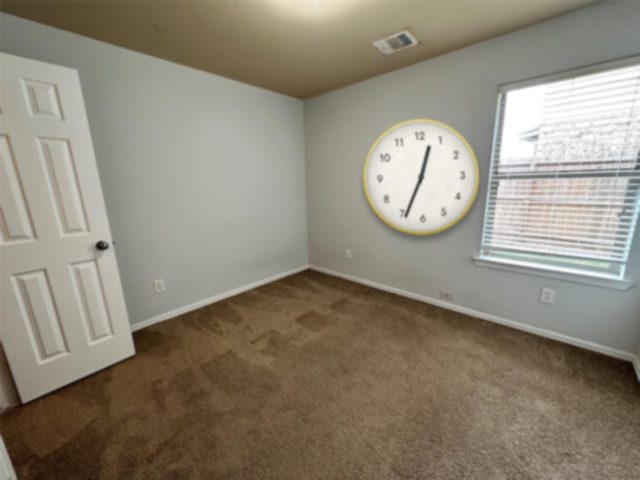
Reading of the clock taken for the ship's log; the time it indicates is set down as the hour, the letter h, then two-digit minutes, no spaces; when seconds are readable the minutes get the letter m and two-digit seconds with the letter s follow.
12h34
